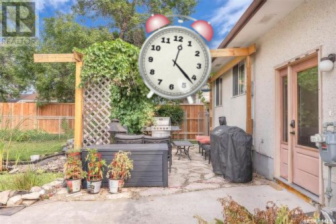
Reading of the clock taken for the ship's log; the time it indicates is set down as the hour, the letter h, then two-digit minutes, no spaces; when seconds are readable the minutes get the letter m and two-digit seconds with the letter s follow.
12h22
